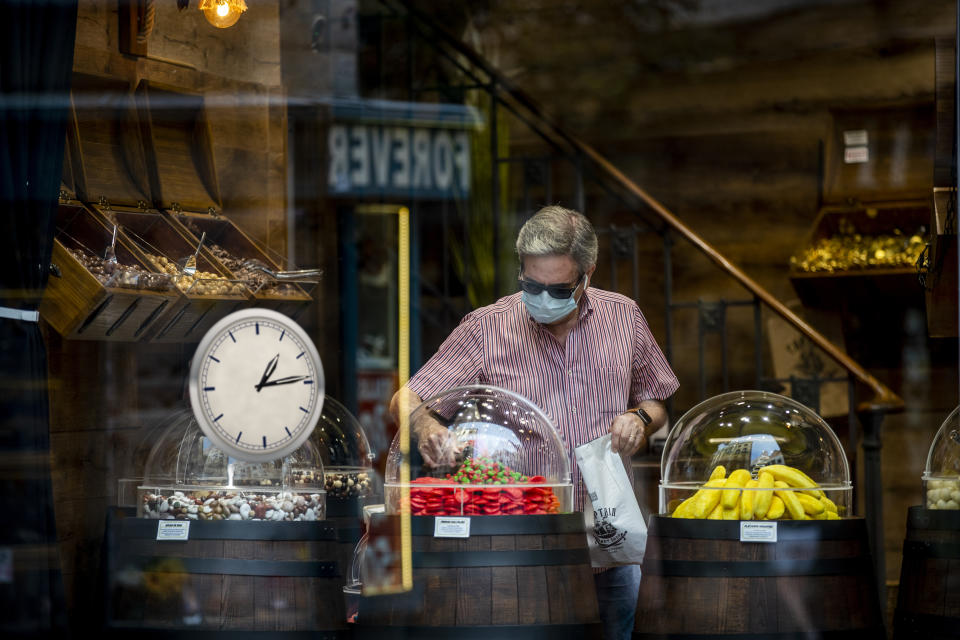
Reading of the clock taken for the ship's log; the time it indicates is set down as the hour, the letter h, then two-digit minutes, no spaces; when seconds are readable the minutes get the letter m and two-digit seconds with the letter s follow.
1h14
